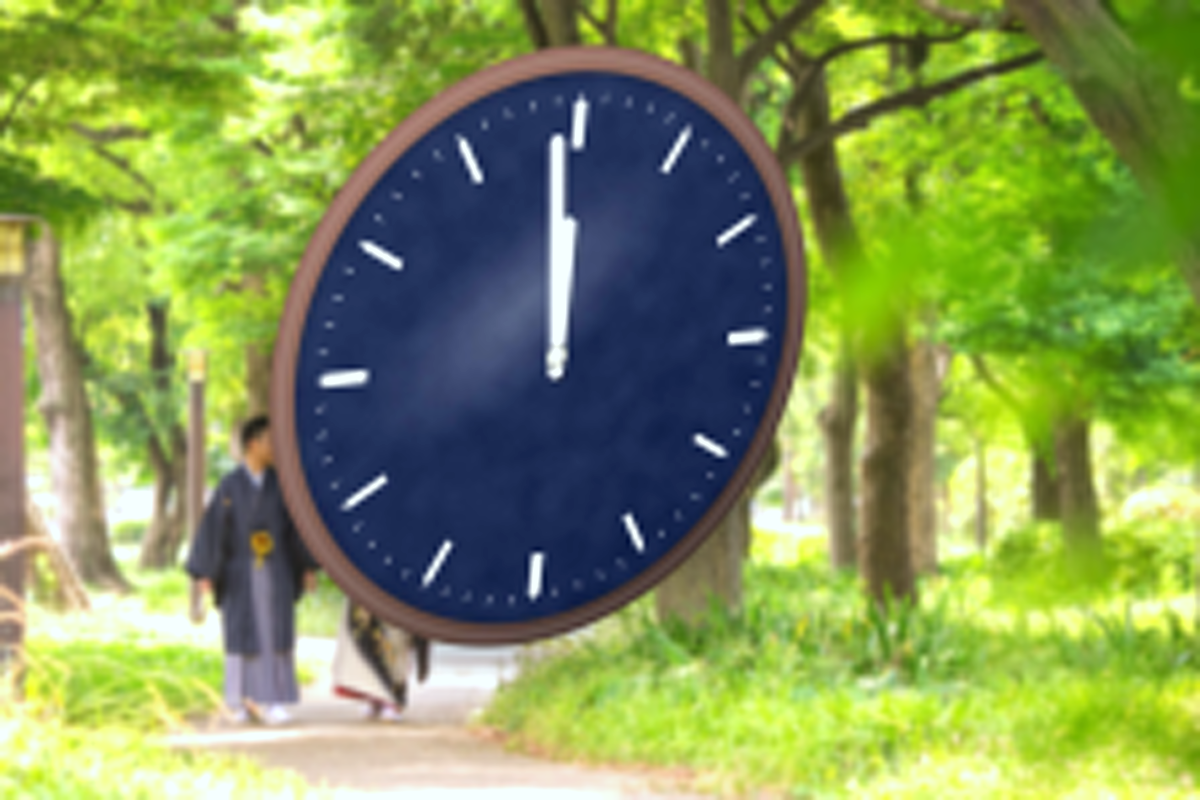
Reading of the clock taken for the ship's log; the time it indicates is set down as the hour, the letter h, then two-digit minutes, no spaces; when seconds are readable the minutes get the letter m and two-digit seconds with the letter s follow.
11h59
